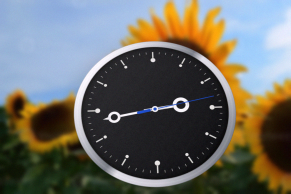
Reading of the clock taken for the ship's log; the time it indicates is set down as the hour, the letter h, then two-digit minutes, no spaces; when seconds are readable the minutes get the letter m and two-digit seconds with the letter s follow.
2h43m13s
